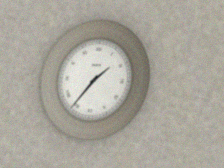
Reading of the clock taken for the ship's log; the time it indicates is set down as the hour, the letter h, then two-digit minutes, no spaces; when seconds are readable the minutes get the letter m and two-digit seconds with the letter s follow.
1h36
